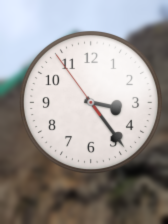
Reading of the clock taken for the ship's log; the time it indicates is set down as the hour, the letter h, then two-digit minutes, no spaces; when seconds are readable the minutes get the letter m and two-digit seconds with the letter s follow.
3h23m54s
